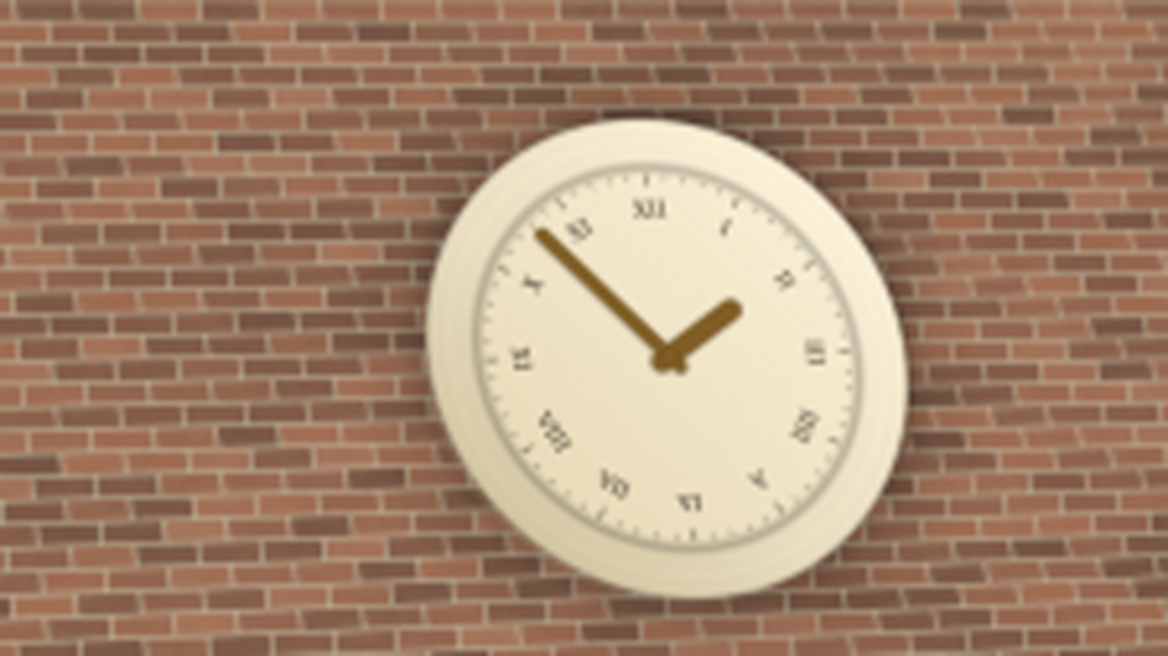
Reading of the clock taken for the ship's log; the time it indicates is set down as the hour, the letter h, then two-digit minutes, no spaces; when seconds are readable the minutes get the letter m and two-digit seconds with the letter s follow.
1h53
